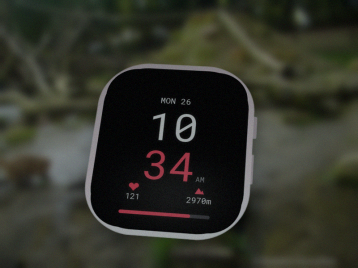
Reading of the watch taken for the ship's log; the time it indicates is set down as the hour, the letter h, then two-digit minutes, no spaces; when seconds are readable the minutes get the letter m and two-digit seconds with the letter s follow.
10h34
